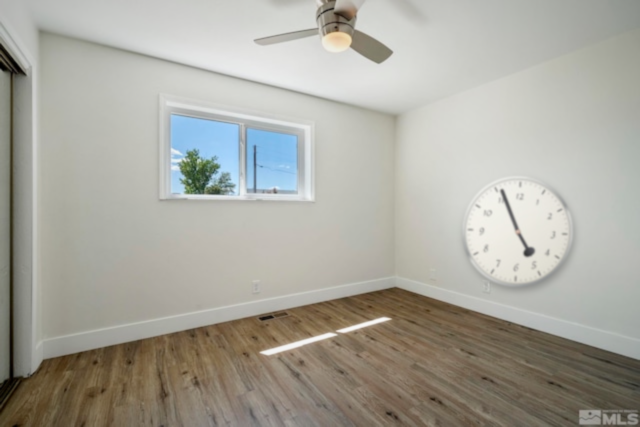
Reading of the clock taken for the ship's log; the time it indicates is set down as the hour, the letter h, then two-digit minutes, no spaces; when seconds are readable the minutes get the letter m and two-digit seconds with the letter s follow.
4h56
